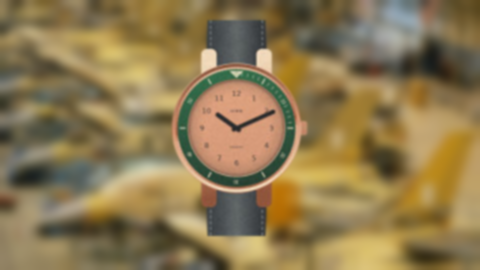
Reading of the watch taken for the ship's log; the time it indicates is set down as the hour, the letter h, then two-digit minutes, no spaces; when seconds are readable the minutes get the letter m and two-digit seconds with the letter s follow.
10h11
